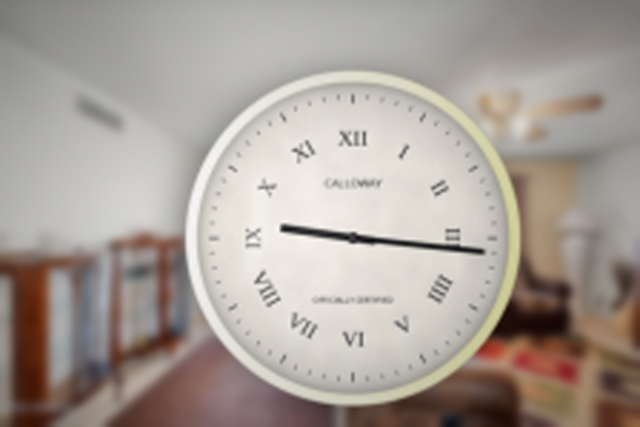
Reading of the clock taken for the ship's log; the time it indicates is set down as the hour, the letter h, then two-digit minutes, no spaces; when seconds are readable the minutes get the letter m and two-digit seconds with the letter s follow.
9h16
